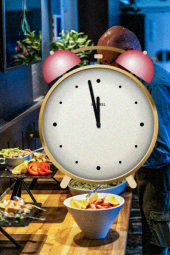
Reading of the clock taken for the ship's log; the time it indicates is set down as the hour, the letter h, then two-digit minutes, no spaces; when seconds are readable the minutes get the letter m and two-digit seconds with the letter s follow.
11h58
